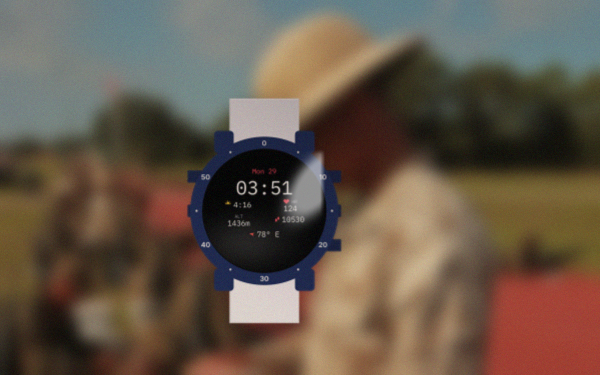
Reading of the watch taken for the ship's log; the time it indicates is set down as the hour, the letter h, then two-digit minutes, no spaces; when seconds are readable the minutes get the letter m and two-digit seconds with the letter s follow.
3h51
